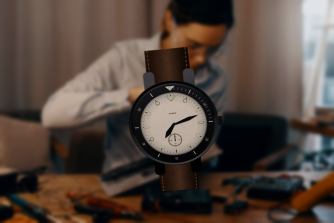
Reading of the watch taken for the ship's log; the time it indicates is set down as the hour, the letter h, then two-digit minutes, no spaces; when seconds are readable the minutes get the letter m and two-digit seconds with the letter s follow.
7h12
